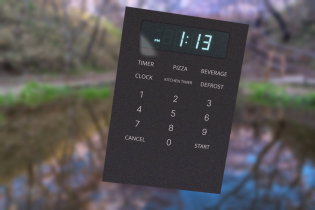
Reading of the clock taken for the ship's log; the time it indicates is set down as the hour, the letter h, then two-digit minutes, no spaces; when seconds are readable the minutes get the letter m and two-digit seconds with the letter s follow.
1h13
